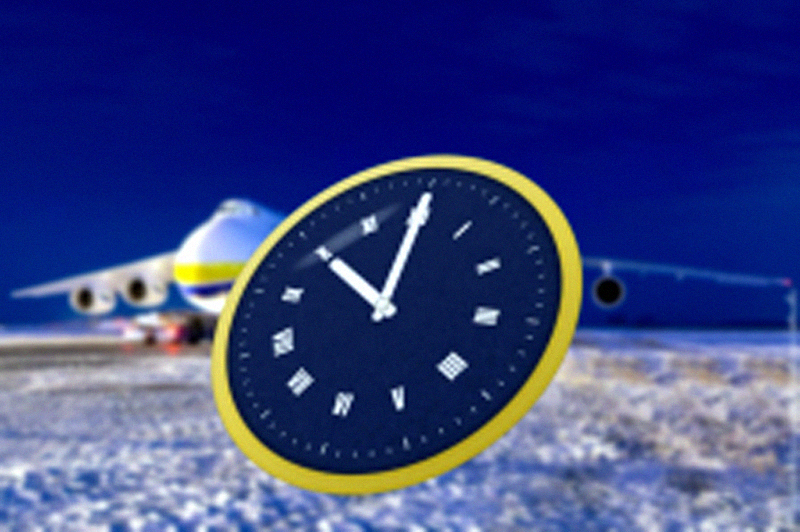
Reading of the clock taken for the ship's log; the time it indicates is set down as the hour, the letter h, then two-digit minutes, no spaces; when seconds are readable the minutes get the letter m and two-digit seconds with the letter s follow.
10h00
